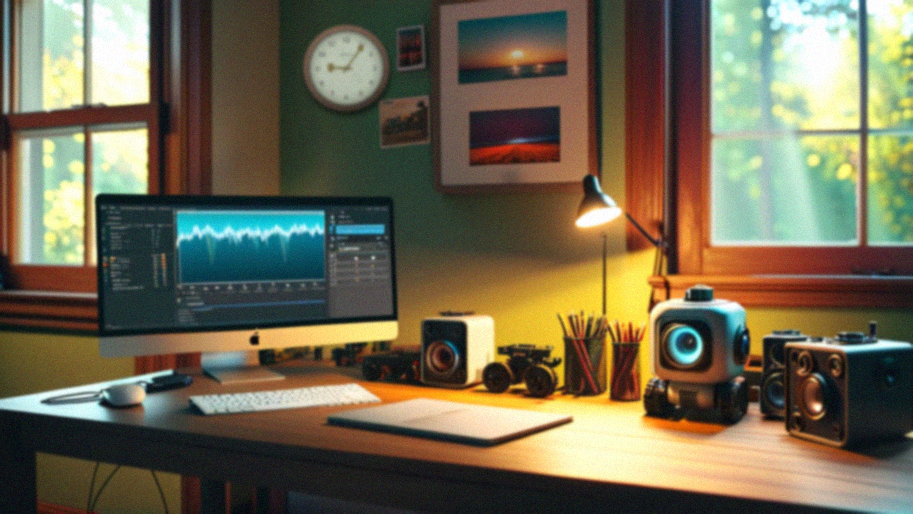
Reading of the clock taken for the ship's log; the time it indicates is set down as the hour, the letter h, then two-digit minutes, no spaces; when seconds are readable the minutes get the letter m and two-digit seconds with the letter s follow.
9h06
